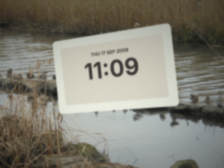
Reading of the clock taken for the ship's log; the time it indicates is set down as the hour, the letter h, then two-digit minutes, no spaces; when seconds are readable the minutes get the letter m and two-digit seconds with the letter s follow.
11h09
